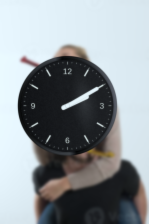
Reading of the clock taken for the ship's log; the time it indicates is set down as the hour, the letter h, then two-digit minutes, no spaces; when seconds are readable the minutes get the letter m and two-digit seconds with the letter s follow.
2h10
